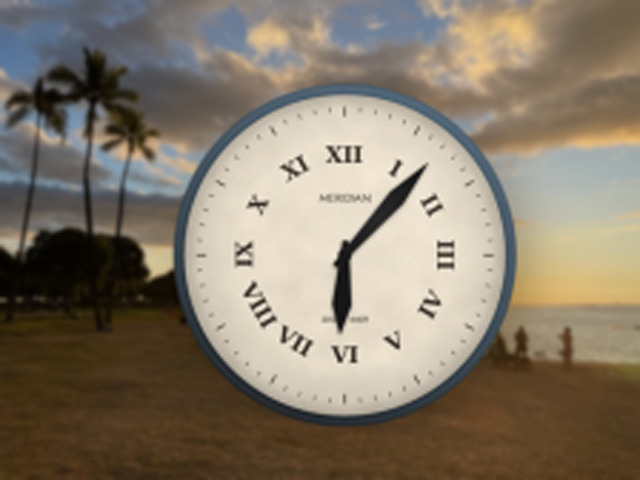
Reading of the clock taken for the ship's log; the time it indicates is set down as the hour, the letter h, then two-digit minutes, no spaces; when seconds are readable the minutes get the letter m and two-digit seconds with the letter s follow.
6h07
